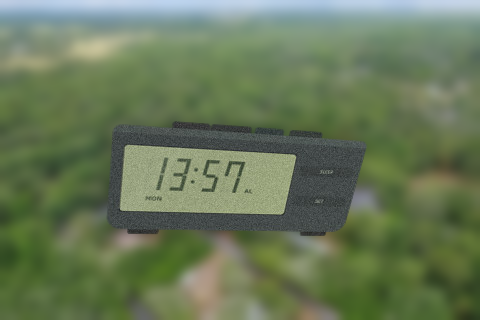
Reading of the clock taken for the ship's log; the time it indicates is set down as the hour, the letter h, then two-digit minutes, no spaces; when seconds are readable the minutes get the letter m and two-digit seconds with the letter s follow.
13h57
